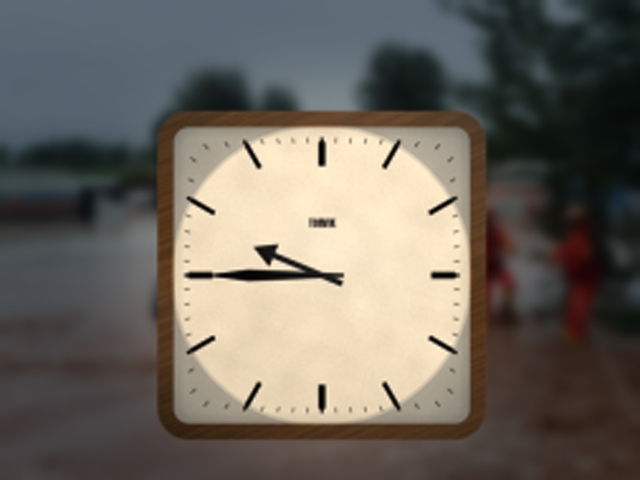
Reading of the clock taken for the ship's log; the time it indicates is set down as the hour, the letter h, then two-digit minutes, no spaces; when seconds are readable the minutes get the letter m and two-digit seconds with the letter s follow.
9h45
